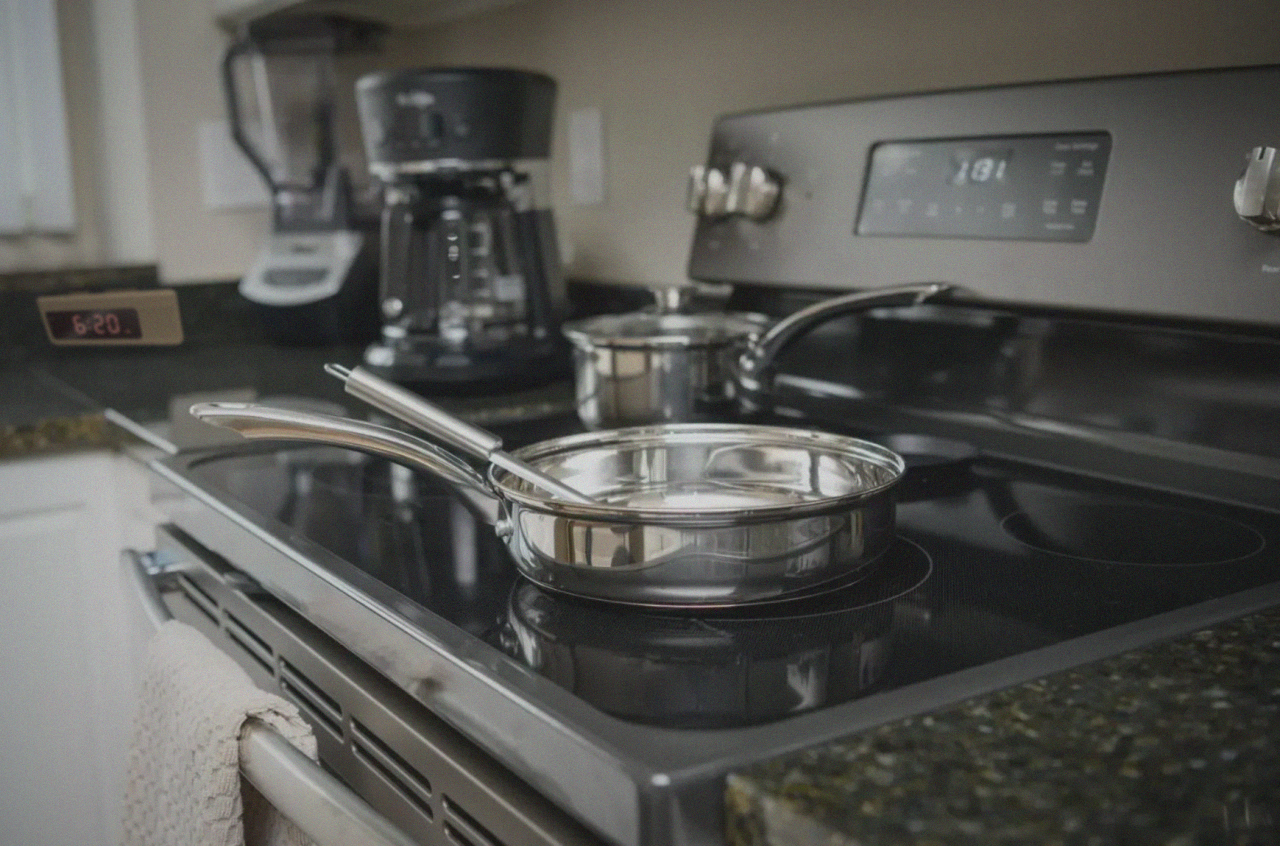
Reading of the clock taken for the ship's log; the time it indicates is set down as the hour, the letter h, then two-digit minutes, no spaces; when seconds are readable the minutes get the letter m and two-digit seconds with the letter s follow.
6h20
